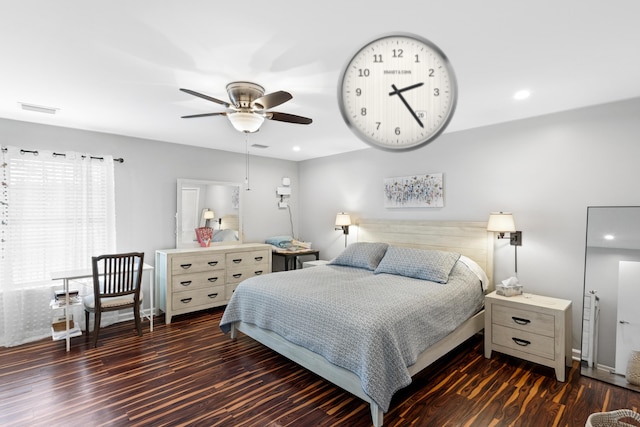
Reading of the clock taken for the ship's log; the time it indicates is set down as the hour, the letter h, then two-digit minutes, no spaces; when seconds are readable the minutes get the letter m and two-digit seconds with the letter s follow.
2h24
